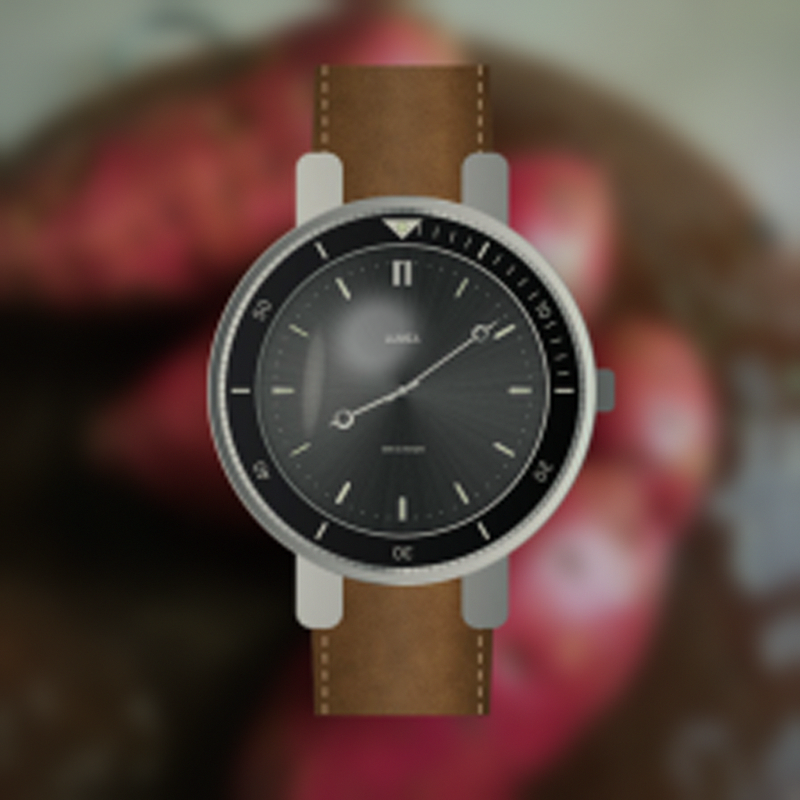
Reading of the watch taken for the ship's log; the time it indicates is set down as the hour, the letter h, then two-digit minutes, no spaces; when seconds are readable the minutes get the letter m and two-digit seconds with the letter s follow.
8h09
